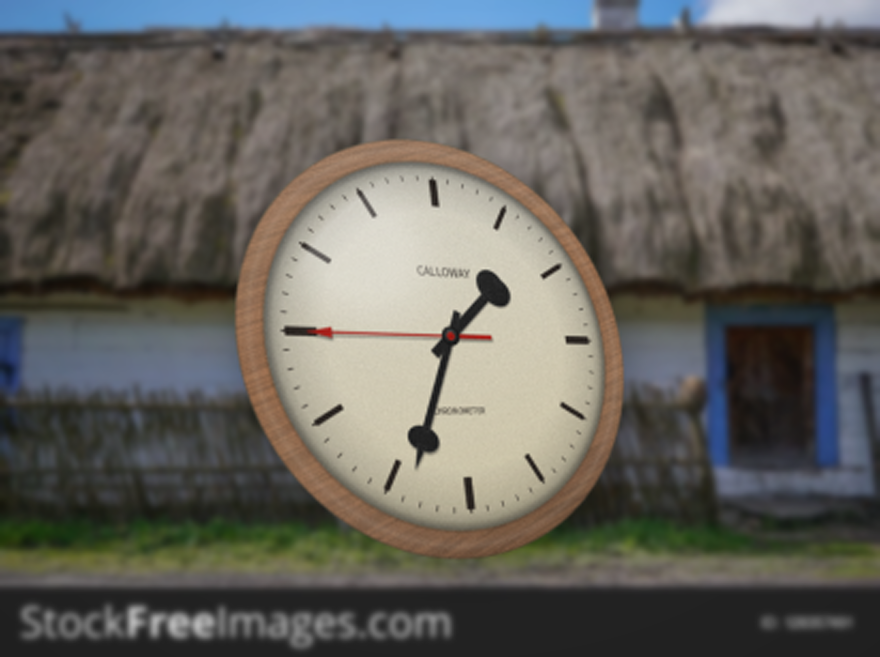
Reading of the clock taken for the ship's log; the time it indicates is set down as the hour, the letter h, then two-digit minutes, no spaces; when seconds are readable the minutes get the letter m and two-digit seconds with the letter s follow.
1h33m45s
